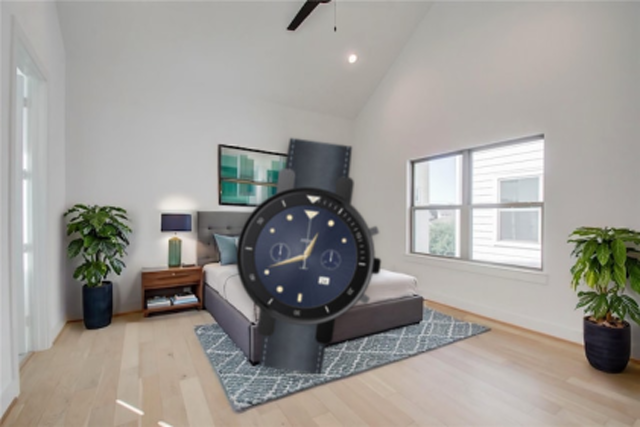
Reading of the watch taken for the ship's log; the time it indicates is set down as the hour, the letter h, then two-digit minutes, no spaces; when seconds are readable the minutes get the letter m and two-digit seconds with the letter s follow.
12h41
